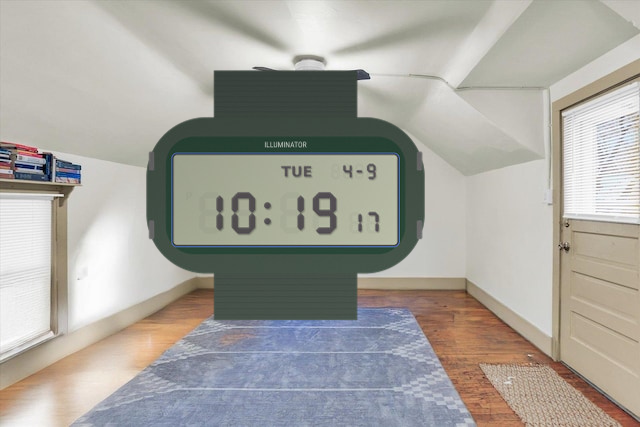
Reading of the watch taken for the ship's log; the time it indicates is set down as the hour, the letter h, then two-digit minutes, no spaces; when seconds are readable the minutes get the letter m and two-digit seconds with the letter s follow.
10h19m17s
